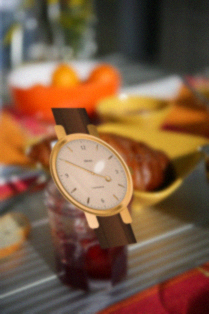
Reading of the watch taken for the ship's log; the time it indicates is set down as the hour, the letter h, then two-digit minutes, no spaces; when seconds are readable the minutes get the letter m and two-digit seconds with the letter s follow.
3h50
